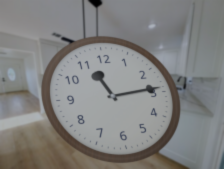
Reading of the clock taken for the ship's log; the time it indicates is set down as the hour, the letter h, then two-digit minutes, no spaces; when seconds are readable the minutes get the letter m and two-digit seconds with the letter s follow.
11h14
